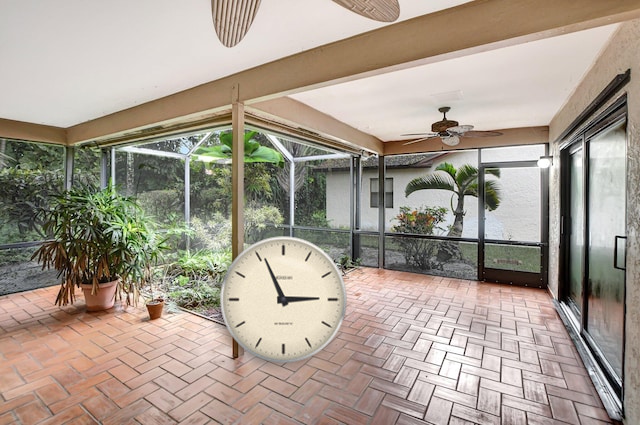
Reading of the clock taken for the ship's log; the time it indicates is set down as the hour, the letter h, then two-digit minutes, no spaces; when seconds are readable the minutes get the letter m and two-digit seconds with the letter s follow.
2h56
